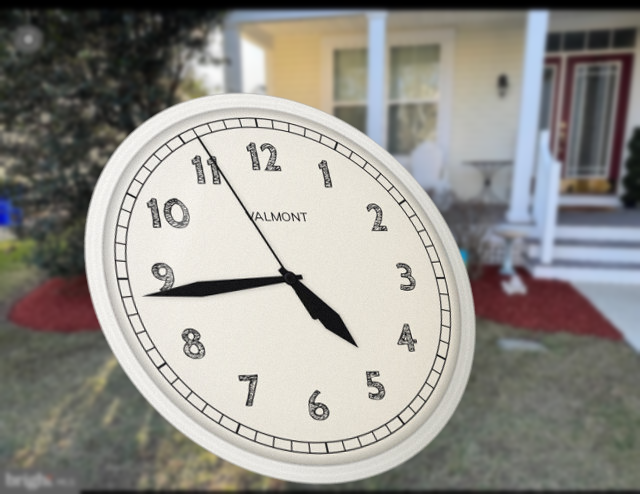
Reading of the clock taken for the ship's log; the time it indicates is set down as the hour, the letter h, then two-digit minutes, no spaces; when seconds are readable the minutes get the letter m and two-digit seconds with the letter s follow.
4h43m56s
